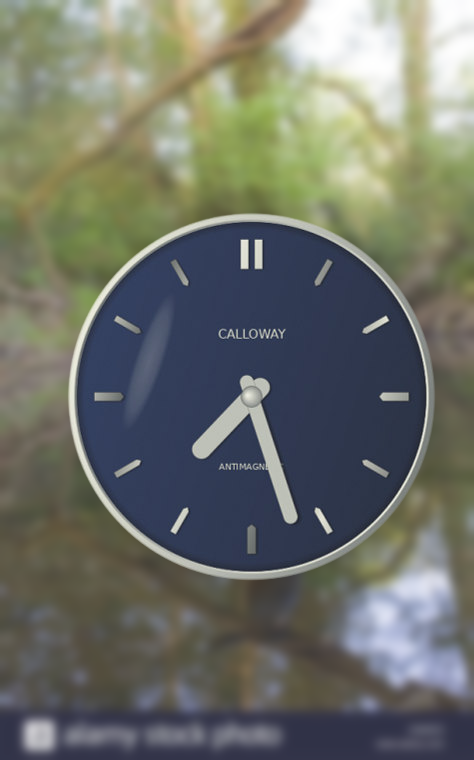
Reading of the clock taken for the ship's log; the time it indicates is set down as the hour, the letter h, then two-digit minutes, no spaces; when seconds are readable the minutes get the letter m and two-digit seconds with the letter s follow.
7h27
